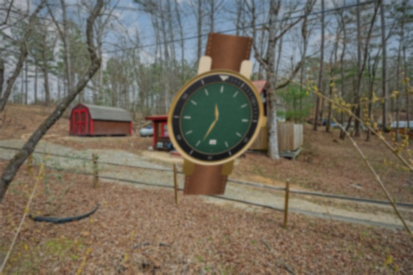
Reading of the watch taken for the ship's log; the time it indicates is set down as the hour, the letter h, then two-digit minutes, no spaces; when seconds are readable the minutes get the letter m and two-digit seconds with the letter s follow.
11h34
